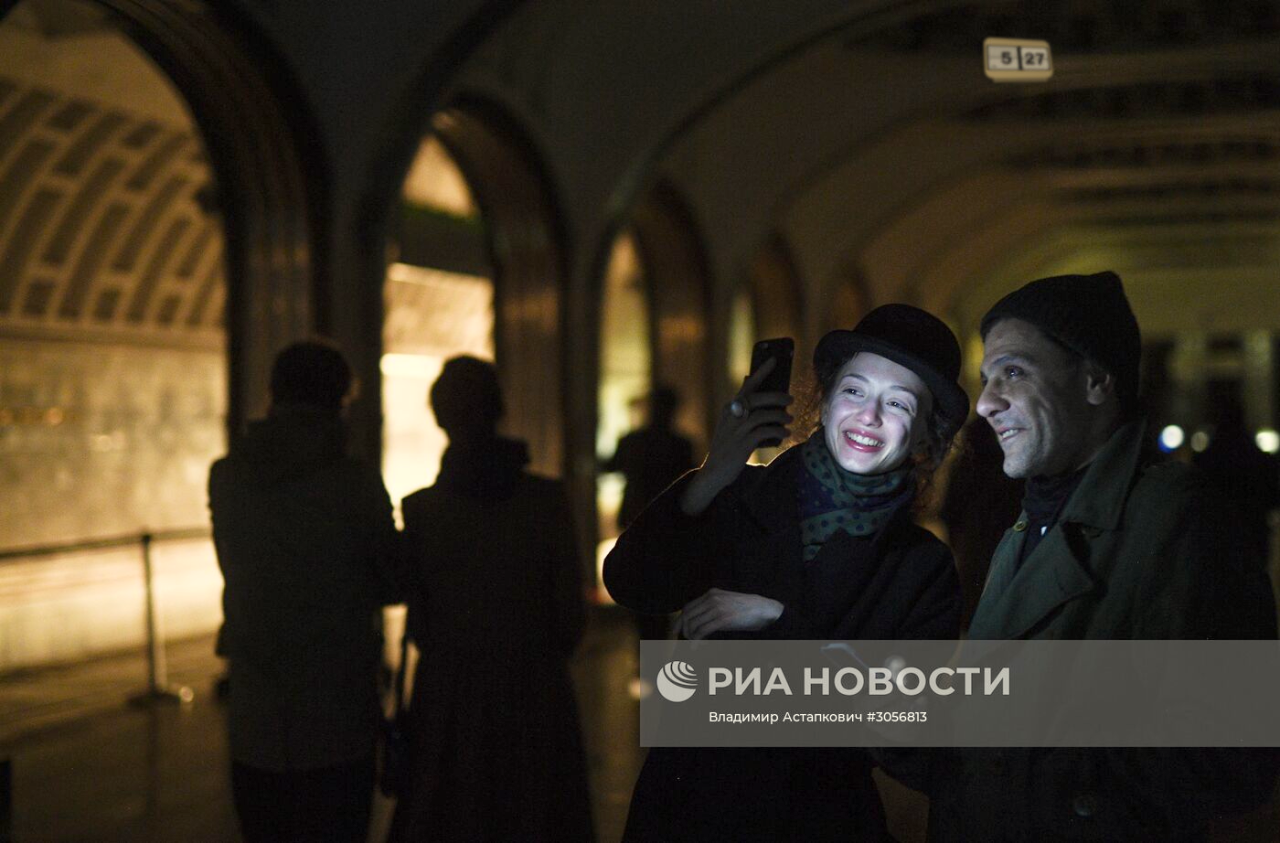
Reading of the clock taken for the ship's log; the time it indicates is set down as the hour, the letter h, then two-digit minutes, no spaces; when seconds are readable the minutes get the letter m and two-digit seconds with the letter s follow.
5h27
